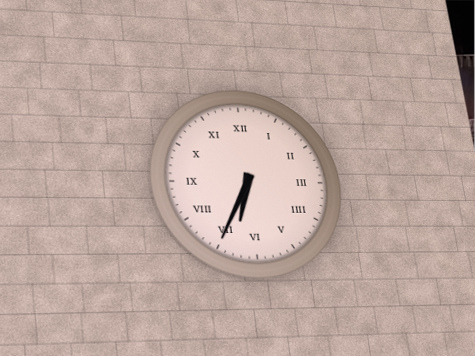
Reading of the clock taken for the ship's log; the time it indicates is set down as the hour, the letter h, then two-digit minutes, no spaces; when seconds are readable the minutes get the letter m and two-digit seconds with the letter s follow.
6h35
